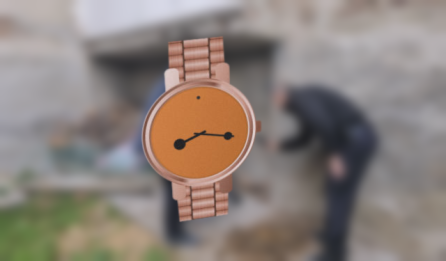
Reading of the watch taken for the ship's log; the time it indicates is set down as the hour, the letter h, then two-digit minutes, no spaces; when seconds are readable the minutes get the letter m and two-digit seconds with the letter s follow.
8h17
